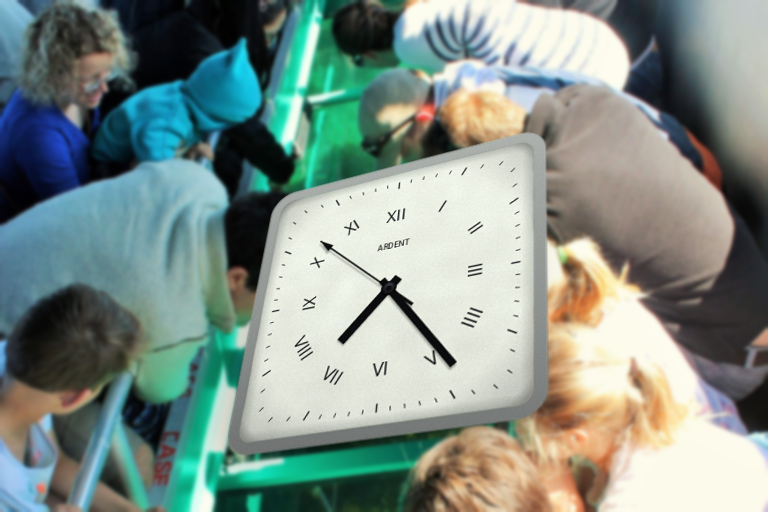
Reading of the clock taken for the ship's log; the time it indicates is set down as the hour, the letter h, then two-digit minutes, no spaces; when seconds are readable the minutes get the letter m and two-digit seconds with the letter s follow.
7h23m52s
